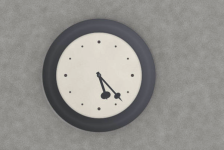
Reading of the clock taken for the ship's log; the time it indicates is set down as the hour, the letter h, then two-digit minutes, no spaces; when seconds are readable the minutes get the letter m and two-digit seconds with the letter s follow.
5h23
